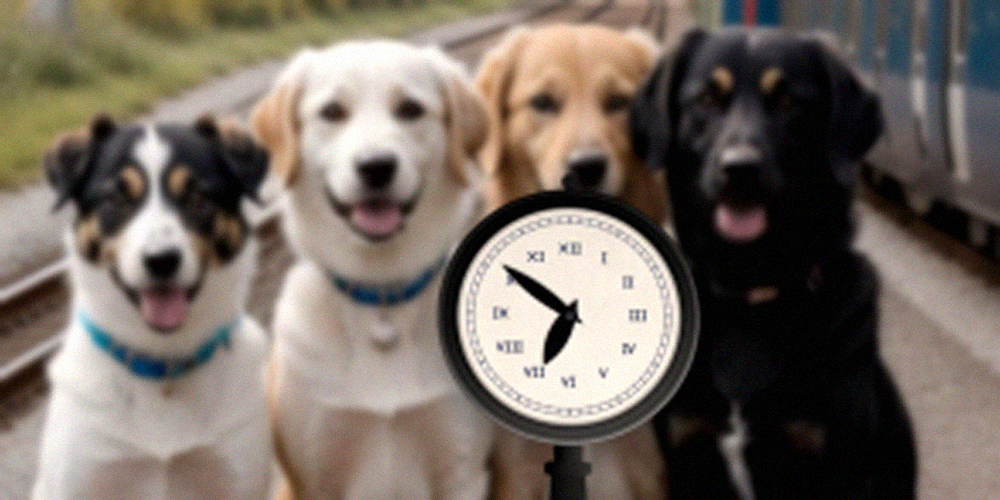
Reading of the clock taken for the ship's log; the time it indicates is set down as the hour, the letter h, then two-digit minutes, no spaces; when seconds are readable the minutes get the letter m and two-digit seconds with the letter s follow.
6h51
